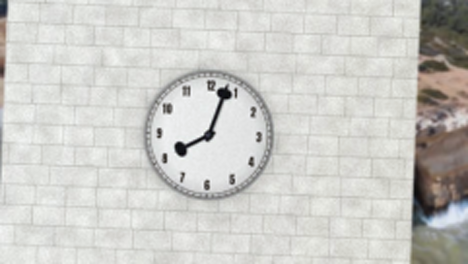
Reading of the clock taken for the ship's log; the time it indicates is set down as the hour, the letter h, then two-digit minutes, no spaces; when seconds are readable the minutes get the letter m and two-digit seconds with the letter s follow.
8h03
